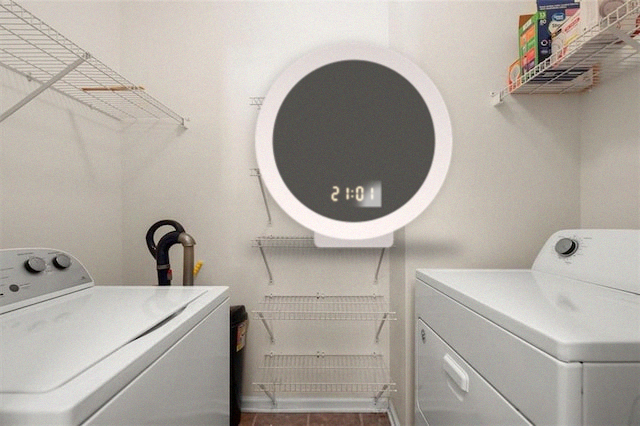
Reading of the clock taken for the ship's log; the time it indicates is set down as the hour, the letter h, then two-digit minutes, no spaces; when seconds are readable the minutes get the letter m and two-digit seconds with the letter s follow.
21h01
